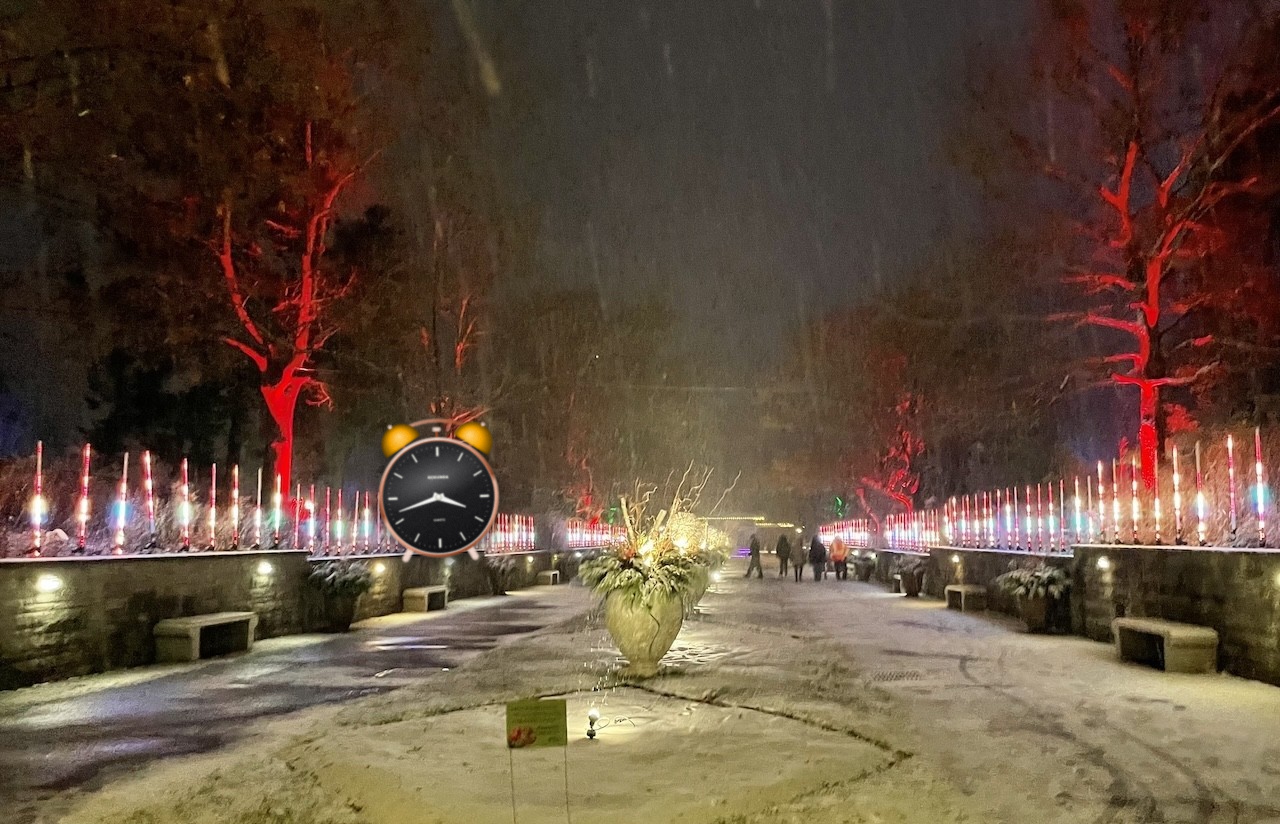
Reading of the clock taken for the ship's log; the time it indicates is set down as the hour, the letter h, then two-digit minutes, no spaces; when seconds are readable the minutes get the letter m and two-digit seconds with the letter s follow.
3h42
